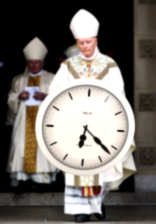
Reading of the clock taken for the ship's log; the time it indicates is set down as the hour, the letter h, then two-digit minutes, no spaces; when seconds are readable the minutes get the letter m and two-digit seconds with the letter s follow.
6h22
